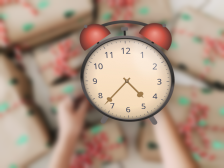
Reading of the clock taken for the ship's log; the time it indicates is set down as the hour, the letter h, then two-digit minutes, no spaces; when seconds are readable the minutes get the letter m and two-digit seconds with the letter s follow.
4h37
